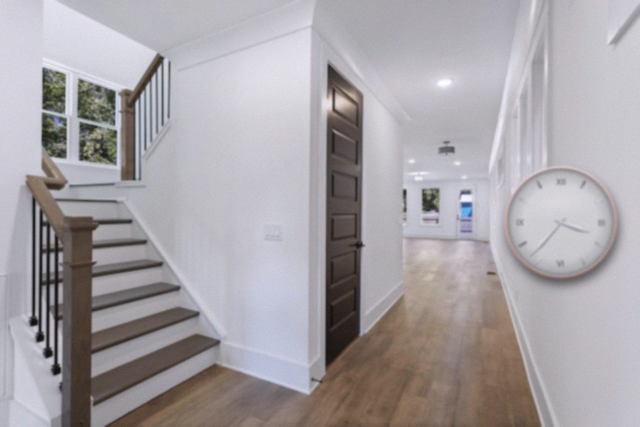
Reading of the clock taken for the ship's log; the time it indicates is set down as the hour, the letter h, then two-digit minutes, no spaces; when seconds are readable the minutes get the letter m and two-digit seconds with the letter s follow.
3h37
